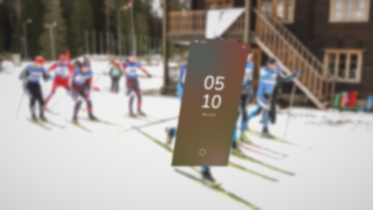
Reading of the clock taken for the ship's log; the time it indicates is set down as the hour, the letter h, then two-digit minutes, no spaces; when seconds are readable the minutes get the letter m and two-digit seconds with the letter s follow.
5h10
